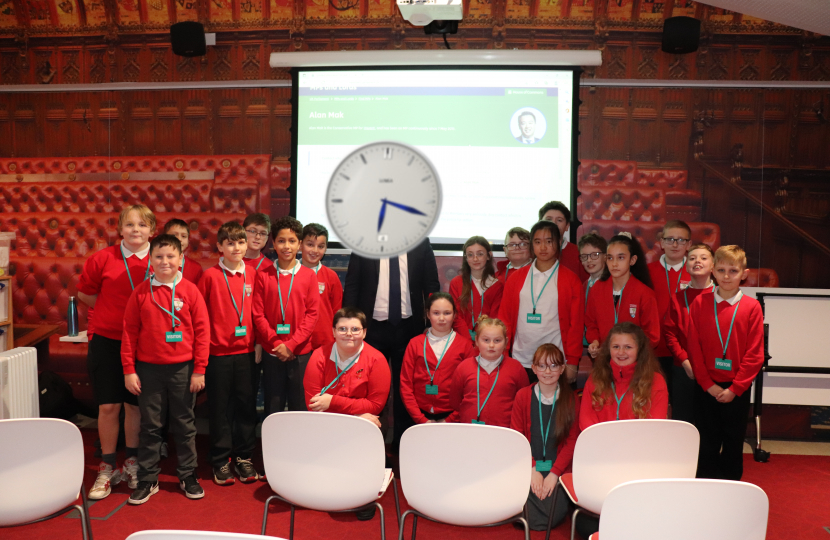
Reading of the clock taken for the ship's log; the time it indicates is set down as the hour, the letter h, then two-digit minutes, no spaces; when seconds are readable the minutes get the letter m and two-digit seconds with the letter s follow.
6h18
